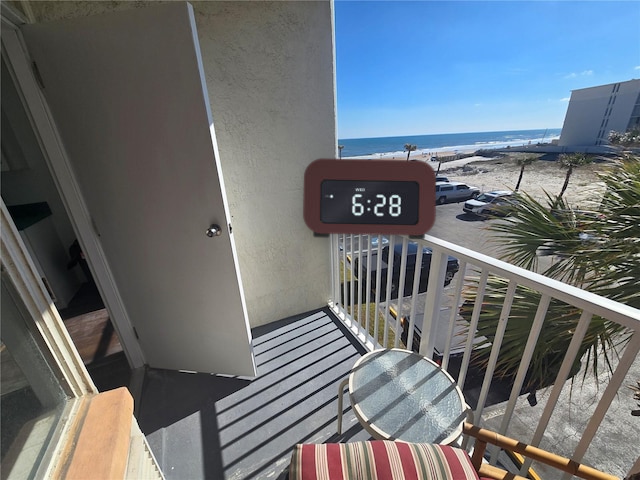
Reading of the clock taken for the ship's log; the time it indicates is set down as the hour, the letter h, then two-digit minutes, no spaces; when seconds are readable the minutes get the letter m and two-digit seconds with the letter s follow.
6h28
